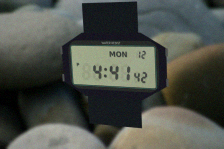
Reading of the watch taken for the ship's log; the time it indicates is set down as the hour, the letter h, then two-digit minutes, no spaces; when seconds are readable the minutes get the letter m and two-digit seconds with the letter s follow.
4h41m42s
